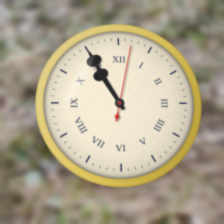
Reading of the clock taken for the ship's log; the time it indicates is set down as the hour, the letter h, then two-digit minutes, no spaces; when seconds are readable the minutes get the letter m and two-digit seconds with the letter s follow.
10h55m02s
